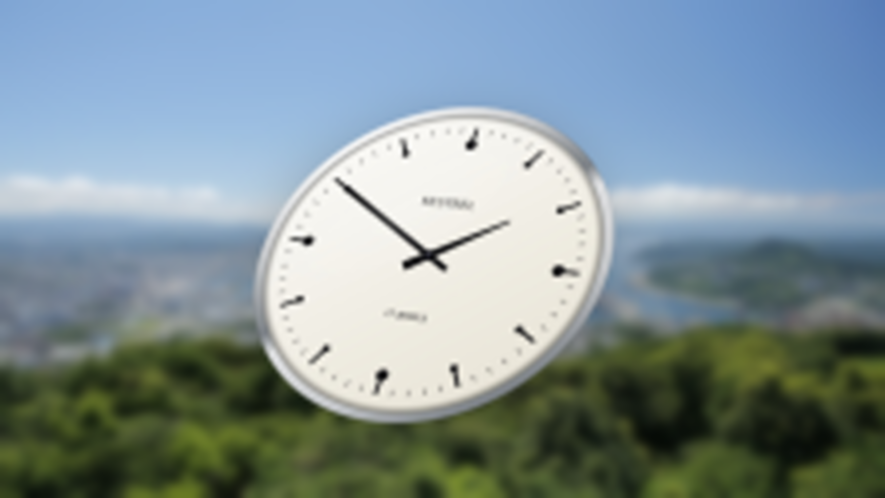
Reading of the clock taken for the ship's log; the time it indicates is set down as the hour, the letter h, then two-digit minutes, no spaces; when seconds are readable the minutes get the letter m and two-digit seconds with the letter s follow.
1h50
